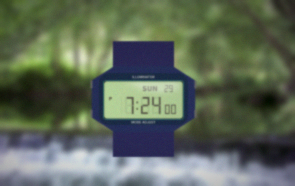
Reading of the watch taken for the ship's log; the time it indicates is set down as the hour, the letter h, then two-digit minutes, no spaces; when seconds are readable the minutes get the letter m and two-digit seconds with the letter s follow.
7h24
